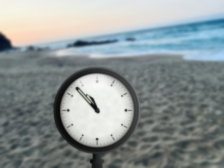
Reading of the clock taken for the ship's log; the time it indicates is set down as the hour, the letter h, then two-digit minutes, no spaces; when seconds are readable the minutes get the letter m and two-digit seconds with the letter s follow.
10h53
